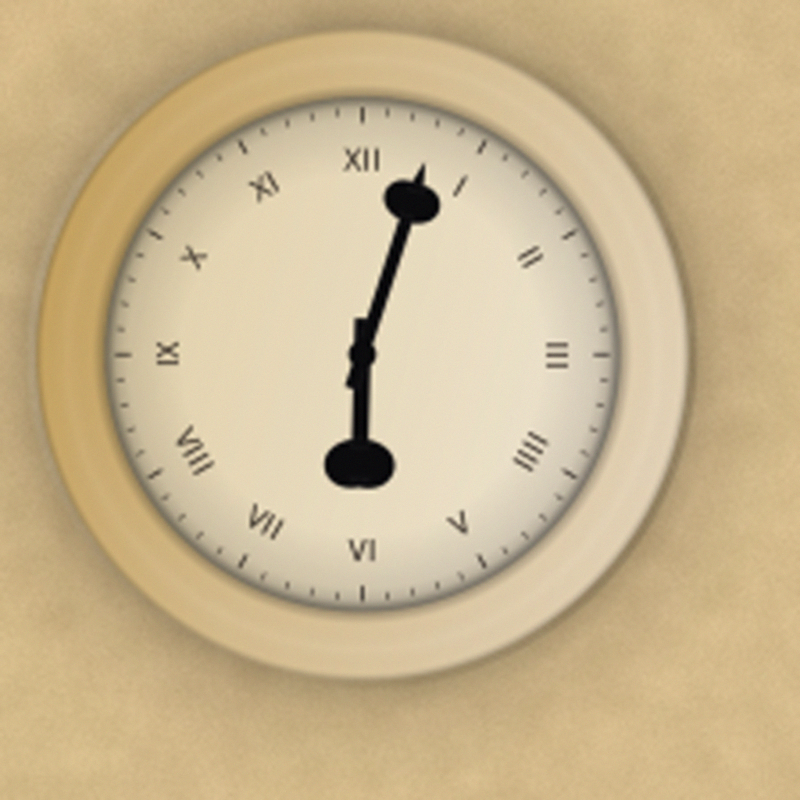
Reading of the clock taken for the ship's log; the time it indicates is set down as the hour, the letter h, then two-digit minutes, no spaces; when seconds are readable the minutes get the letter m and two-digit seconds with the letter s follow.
6h03
